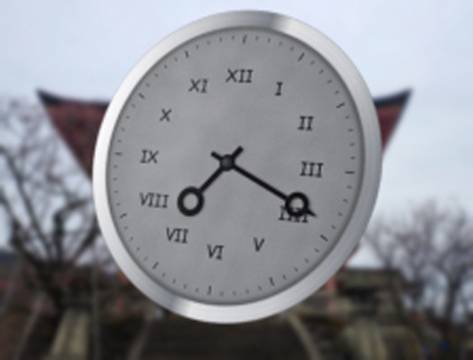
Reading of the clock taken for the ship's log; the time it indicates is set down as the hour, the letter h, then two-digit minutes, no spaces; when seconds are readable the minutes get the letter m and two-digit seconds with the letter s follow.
7h19
